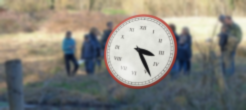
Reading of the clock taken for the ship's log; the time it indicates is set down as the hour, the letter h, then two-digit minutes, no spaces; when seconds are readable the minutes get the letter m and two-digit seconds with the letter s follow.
3h24
